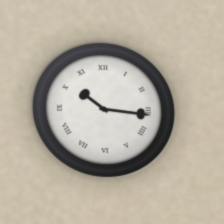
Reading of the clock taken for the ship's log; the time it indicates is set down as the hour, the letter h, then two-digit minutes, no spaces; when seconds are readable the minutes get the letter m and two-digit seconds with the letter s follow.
10h16
